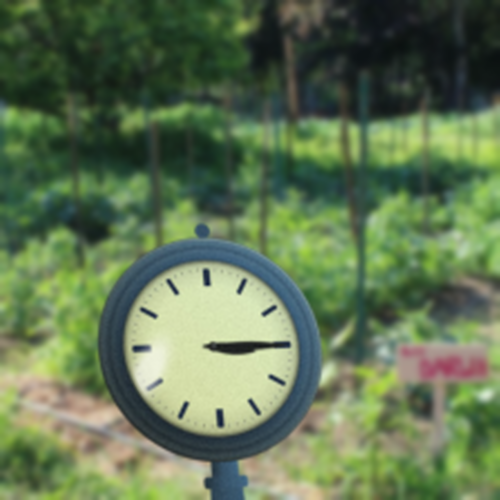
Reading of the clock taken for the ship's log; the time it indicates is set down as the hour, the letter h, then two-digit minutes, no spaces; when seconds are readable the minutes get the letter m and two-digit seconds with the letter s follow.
3h15
